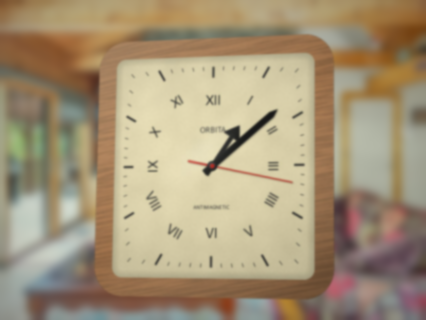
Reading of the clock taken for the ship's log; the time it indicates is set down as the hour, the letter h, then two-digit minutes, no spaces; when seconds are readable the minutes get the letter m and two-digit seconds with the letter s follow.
1h08m17s
